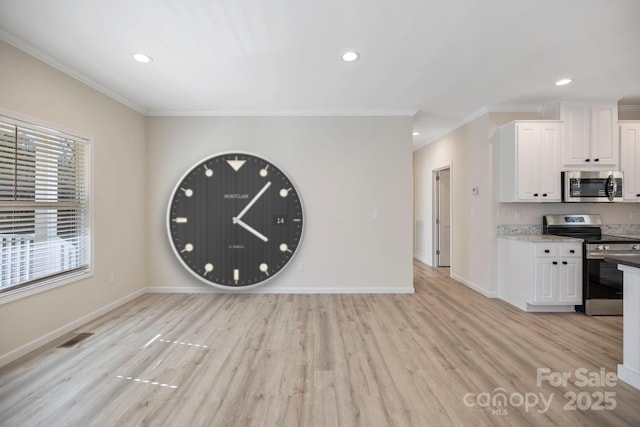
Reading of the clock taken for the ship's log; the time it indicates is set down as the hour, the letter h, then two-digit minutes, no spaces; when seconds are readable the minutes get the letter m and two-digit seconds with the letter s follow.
4h07
